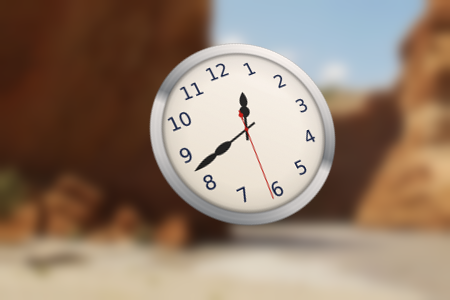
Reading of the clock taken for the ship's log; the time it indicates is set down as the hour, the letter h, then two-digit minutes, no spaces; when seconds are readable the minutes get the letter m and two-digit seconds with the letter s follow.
12h42m31s
